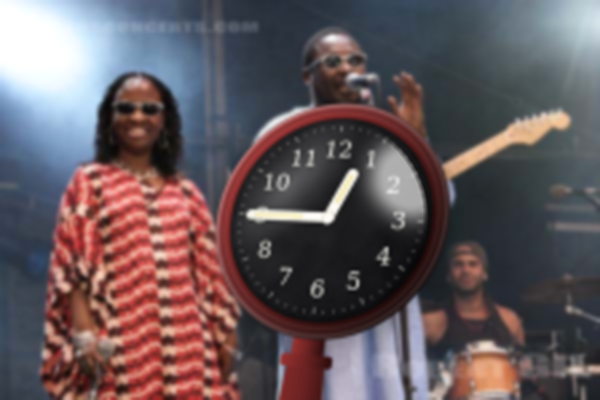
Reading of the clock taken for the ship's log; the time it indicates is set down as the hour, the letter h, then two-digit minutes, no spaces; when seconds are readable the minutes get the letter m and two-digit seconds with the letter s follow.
12h45
